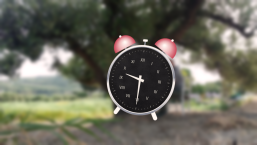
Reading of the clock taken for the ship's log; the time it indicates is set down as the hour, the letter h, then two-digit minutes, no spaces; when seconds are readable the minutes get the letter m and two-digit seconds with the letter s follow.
9h30
